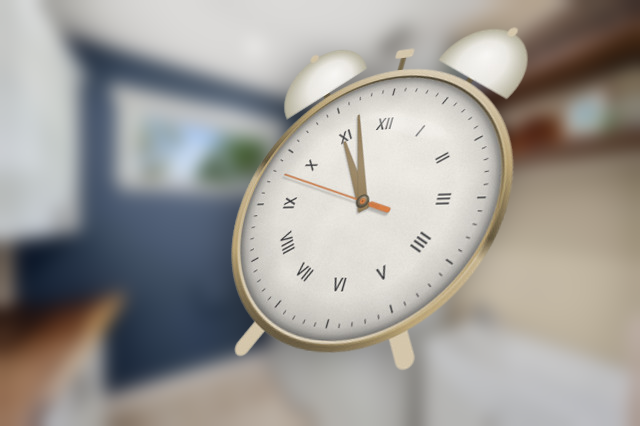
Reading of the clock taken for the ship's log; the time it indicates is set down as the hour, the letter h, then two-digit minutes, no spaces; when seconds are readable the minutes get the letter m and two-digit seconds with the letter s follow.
10h56m48s
